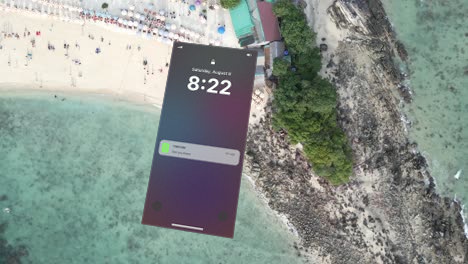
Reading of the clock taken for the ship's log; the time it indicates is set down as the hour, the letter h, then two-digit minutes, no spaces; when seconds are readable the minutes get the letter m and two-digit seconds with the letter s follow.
8h22
